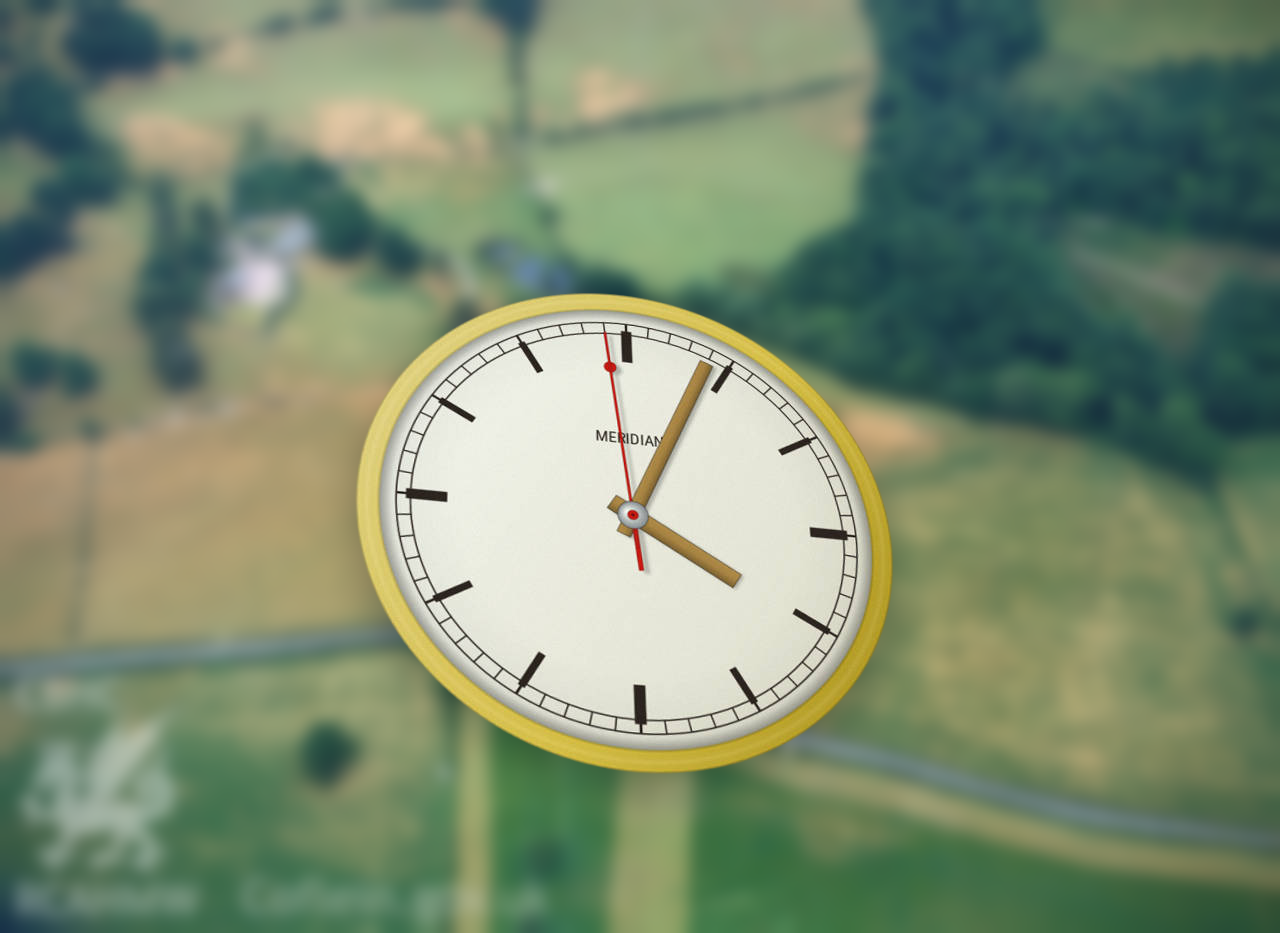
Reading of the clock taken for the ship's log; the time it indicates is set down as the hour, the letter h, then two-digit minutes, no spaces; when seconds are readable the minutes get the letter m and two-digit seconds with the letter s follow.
4h03m59s
